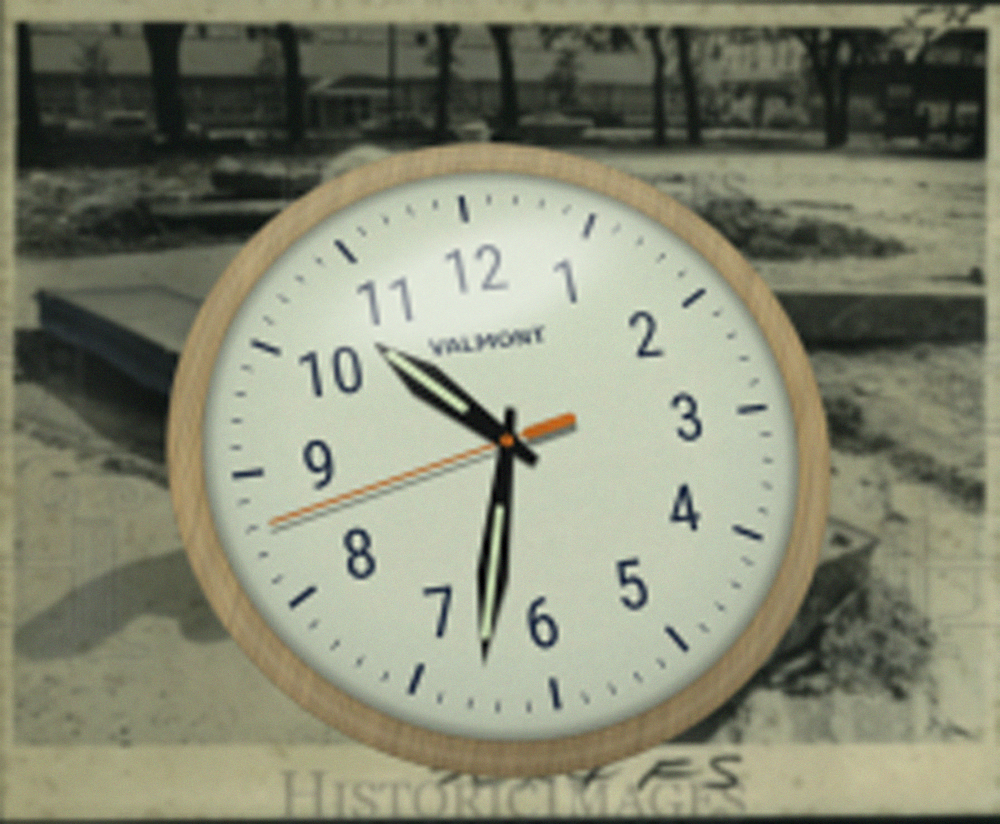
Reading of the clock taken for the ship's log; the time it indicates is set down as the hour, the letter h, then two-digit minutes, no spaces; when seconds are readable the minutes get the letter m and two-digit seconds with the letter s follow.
10h32m43s
